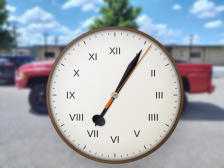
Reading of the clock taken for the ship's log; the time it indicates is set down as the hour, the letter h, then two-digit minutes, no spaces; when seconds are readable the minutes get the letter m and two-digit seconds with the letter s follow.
7h05m06s
